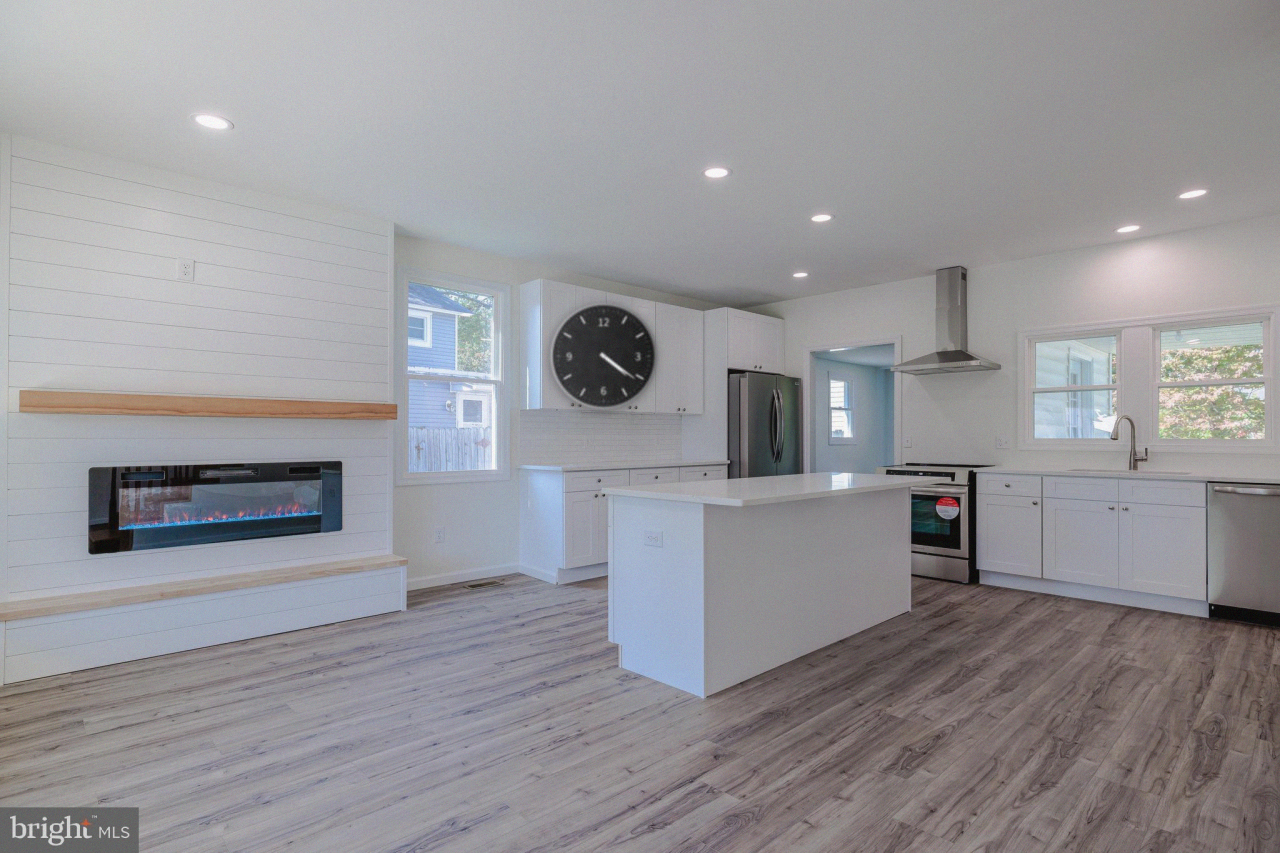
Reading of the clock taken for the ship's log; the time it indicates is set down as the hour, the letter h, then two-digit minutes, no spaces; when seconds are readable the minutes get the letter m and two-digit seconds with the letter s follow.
4h21
